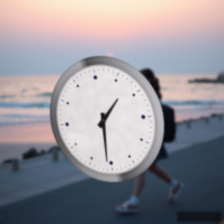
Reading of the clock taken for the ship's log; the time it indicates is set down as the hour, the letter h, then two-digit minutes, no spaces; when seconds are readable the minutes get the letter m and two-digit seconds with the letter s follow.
1h31
